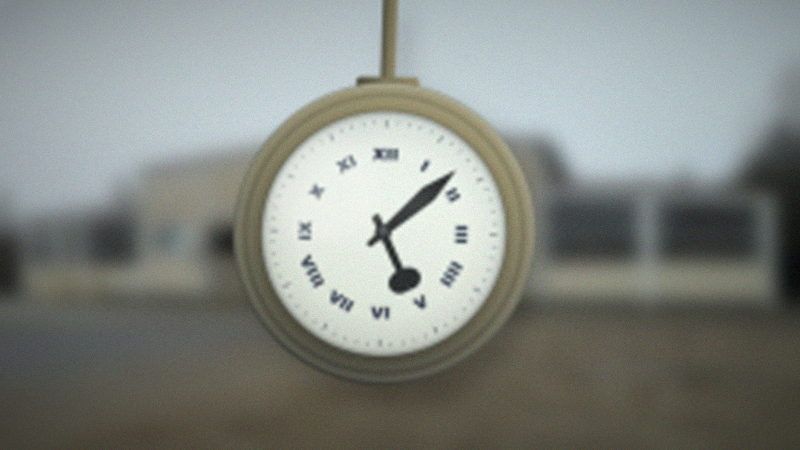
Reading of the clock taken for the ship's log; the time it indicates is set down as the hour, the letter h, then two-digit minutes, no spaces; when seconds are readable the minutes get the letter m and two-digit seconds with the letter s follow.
5h08
